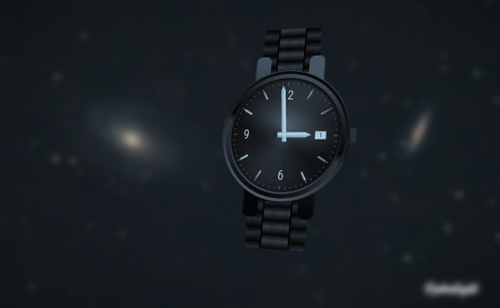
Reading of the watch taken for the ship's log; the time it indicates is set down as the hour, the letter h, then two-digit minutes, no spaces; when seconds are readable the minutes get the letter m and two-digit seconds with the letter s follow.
2h59
